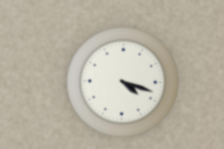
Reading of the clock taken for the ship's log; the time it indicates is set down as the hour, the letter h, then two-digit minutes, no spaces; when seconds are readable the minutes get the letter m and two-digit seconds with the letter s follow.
4h18
